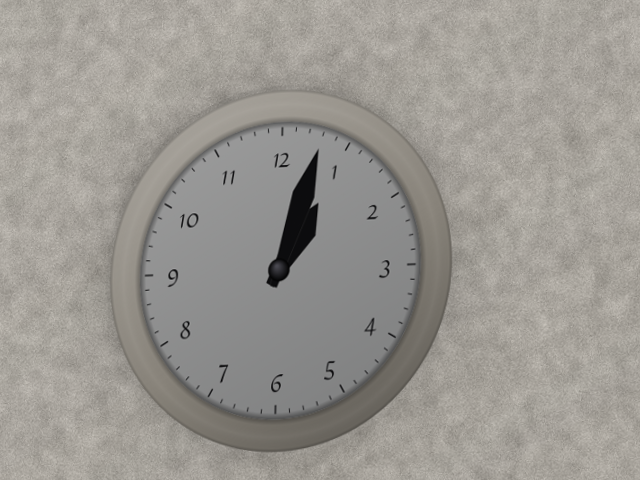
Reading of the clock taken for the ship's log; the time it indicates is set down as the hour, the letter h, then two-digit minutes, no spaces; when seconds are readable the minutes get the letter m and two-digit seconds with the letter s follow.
1h03
